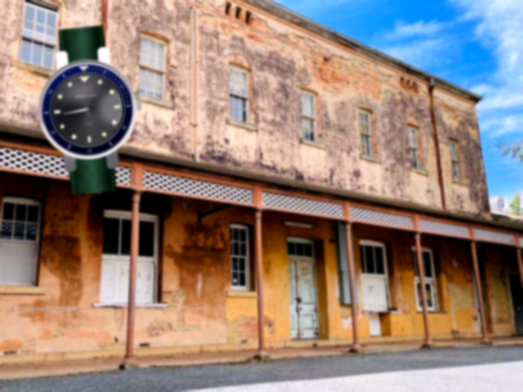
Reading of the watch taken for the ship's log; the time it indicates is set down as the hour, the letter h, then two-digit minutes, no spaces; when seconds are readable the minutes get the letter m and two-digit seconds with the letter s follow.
8h44
